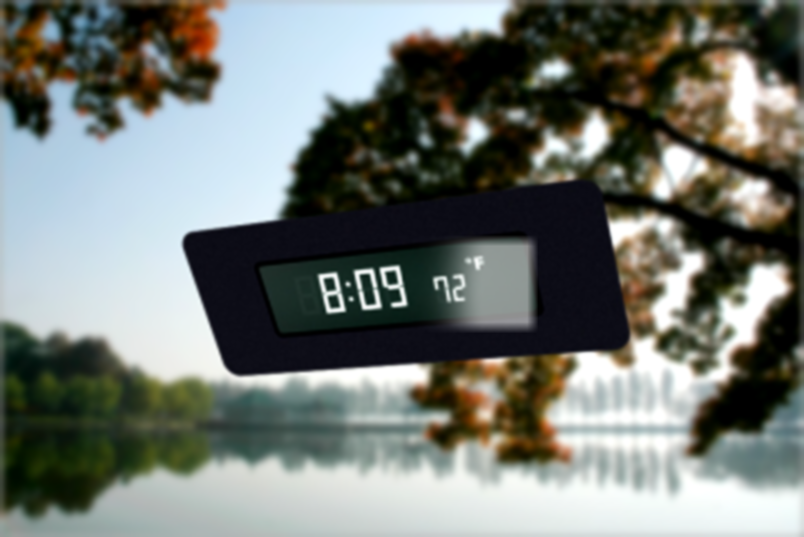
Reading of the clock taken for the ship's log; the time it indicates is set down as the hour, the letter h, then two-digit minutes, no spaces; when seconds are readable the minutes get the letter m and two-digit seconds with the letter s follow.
8h09
